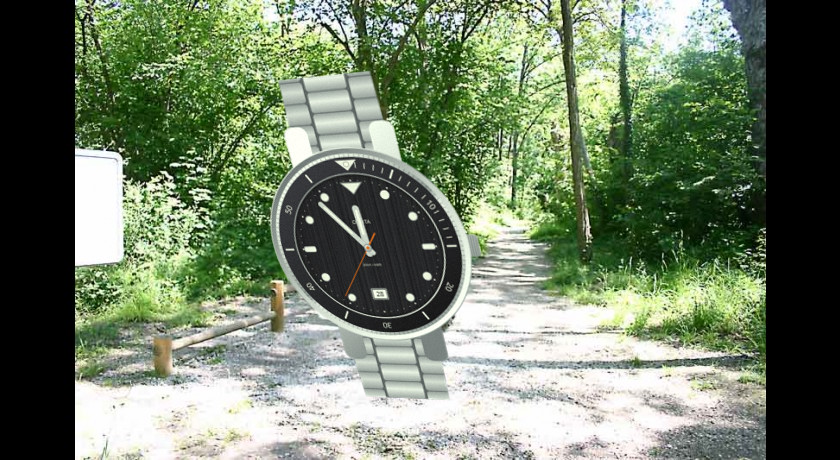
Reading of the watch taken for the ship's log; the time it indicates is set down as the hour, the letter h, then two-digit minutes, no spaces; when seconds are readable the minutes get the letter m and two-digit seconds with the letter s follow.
11h53m36s
